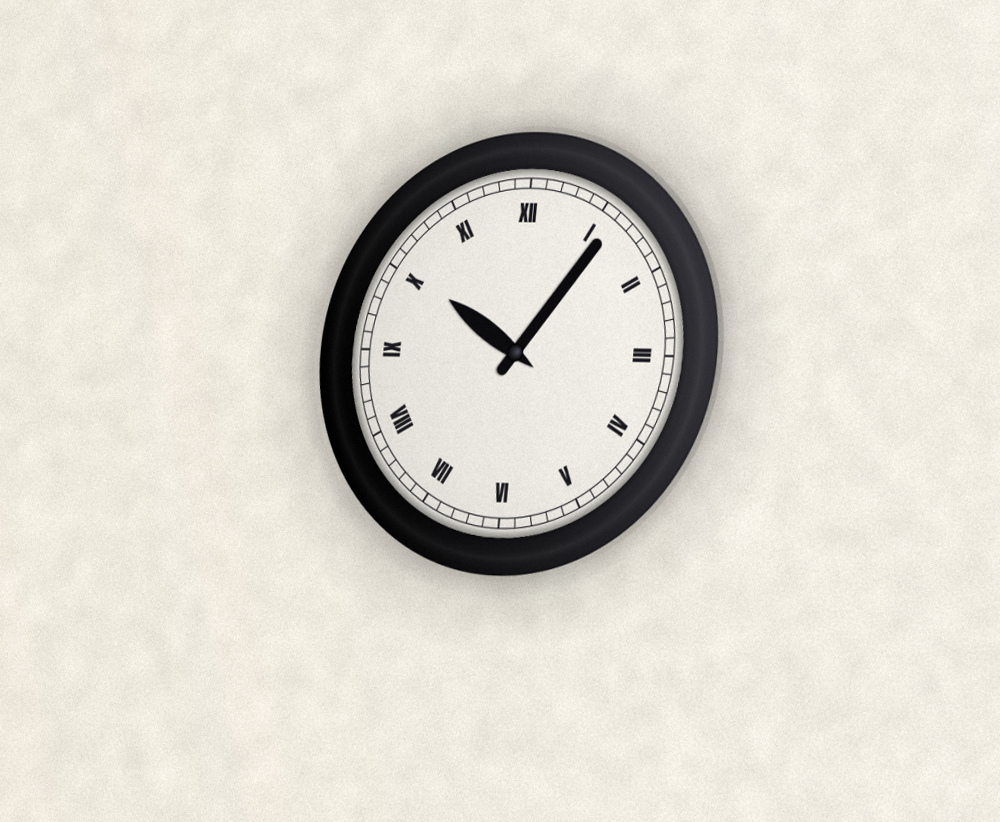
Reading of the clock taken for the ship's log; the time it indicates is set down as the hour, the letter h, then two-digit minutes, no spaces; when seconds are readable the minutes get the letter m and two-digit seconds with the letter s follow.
10h06
